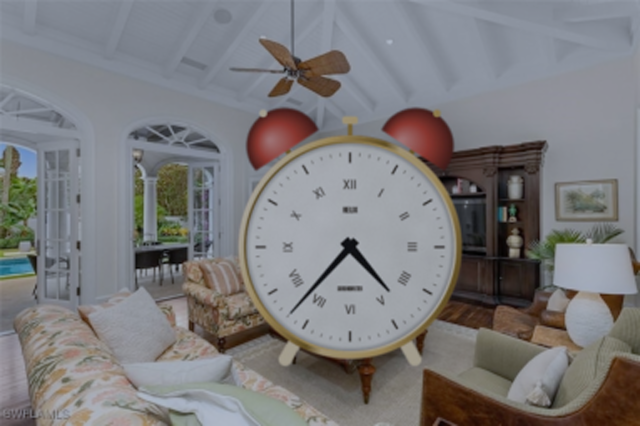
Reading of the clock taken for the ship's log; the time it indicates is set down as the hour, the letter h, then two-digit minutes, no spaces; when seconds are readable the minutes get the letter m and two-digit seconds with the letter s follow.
4h37
